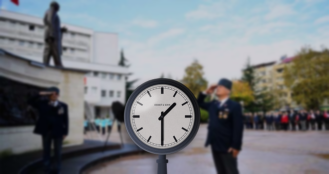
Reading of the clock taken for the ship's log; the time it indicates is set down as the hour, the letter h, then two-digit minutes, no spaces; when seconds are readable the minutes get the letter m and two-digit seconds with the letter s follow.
1h30
